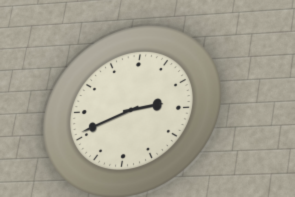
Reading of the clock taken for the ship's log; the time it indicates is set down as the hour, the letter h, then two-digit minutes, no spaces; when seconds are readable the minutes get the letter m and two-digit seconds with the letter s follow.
2h41
